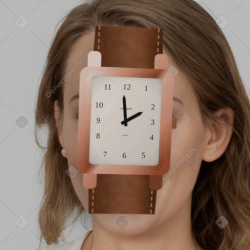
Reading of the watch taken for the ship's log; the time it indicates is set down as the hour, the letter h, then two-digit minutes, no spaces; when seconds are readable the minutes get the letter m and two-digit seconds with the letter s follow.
1h59
